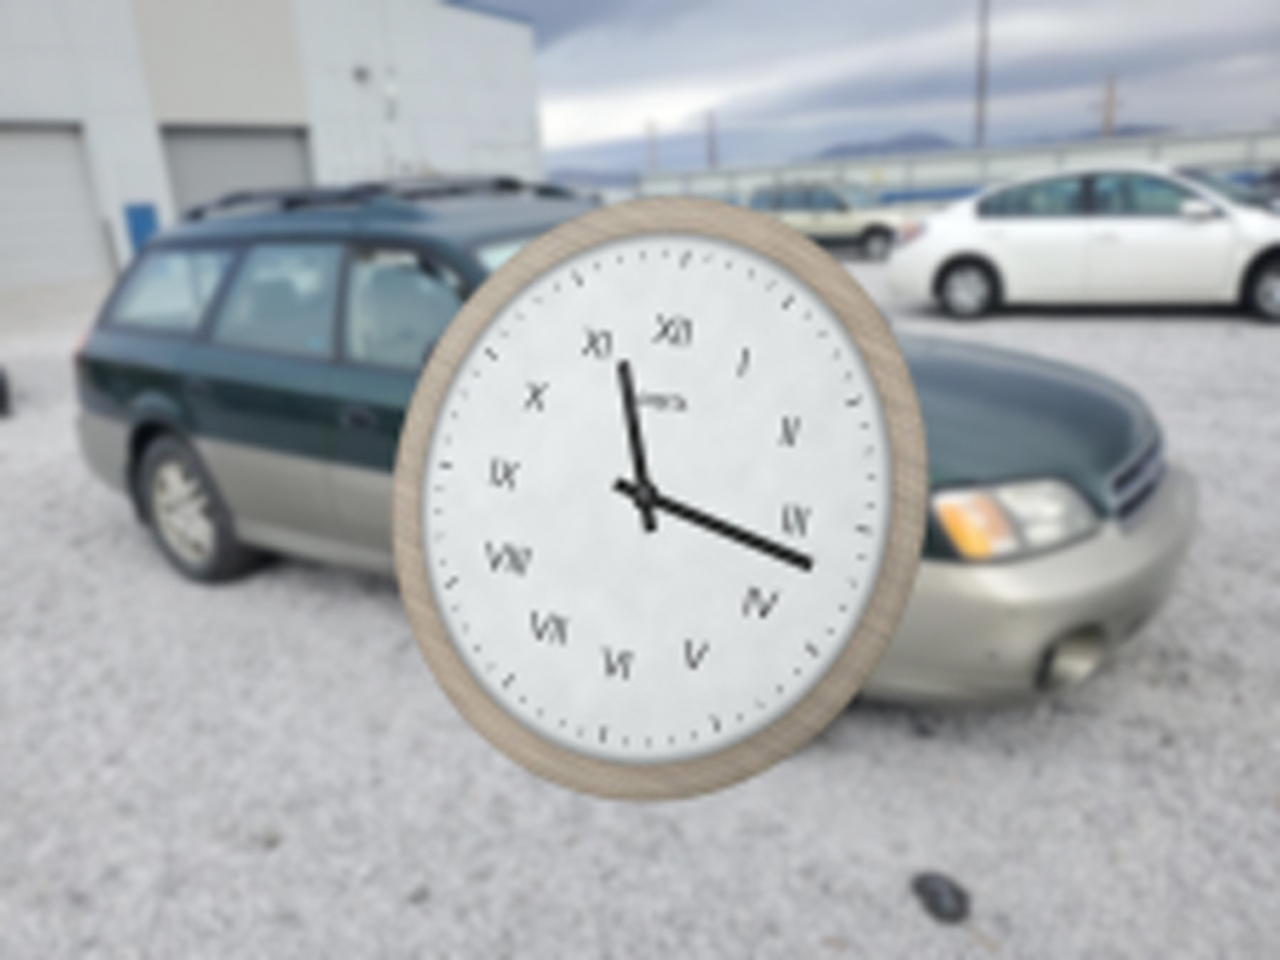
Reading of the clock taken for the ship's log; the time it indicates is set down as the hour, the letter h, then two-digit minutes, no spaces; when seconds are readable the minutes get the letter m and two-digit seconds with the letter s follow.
11h17
